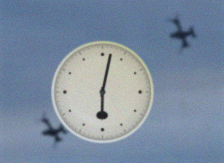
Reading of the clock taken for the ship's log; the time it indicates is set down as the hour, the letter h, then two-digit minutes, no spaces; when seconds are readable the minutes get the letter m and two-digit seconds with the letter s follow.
6h02
